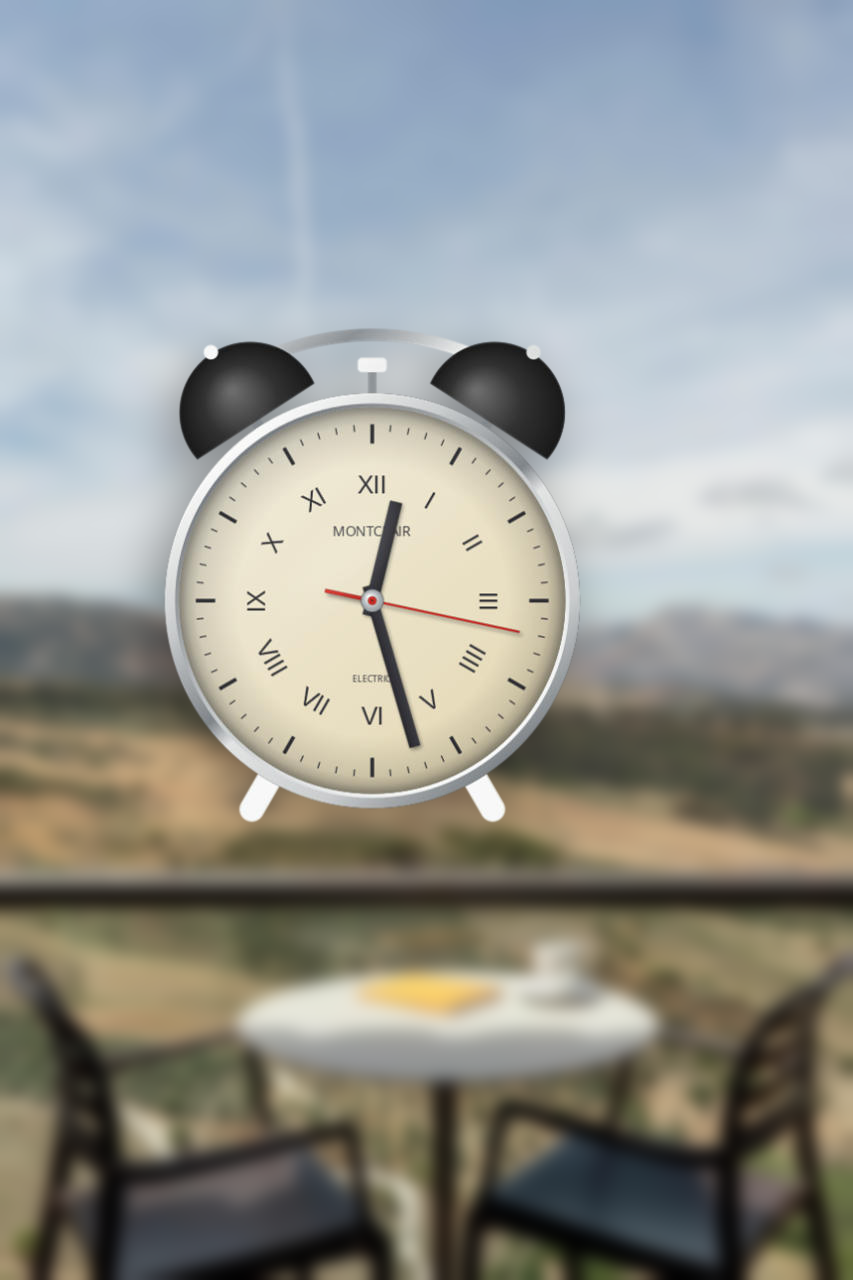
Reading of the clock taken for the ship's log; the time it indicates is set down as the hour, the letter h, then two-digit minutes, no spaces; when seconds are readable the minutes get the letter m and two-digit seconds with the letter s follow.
12h27m17s
